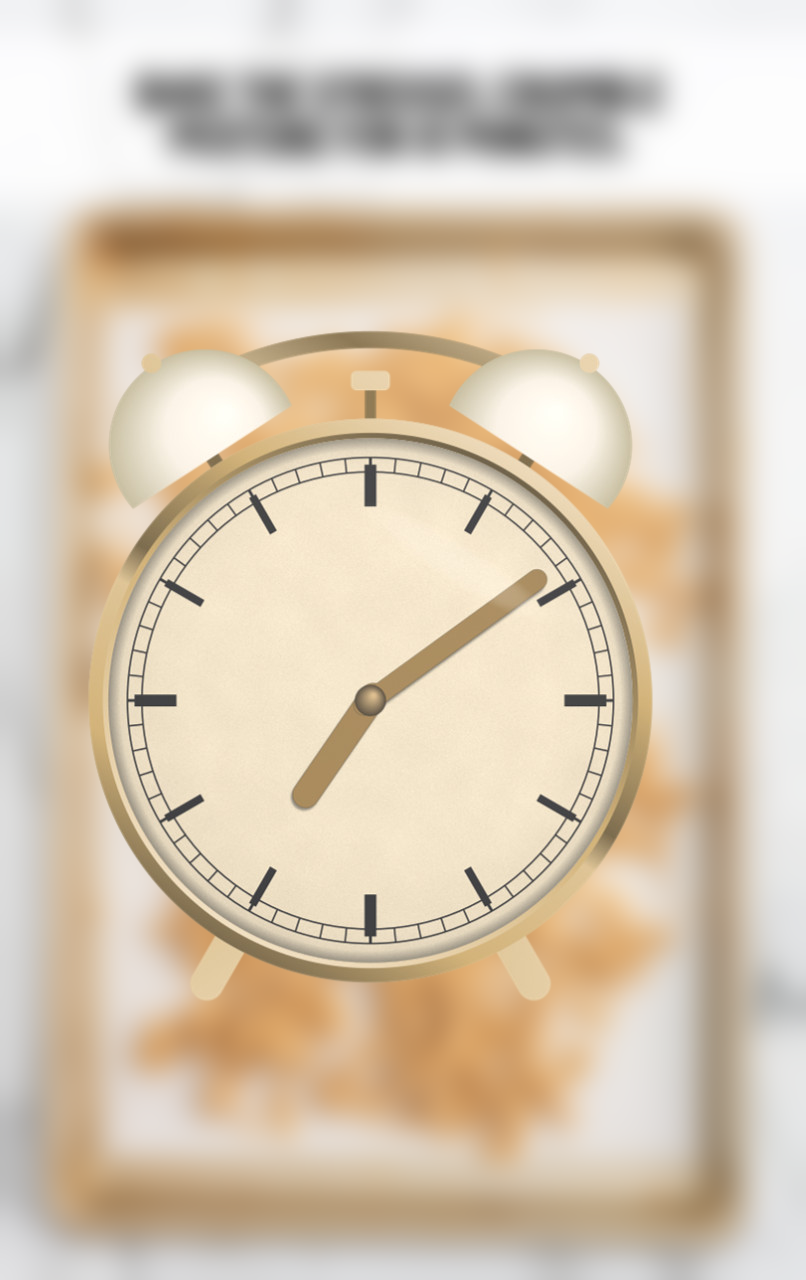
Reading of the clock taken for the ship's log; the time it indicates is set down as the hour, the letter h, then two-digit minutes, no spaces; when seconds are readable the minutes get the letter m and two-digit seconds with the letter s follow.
7h09
